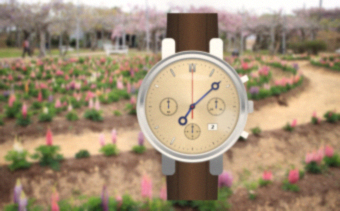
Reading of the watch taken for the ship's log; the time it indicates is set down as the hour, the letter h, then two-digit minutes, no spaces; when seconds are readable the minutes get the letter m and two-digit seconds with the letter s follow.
7h08
